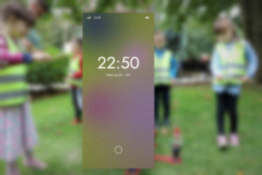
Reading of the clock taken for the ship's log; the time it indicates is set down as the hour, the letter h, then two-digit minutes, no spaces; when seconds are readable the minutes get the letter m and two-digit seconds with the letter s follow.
22h50
